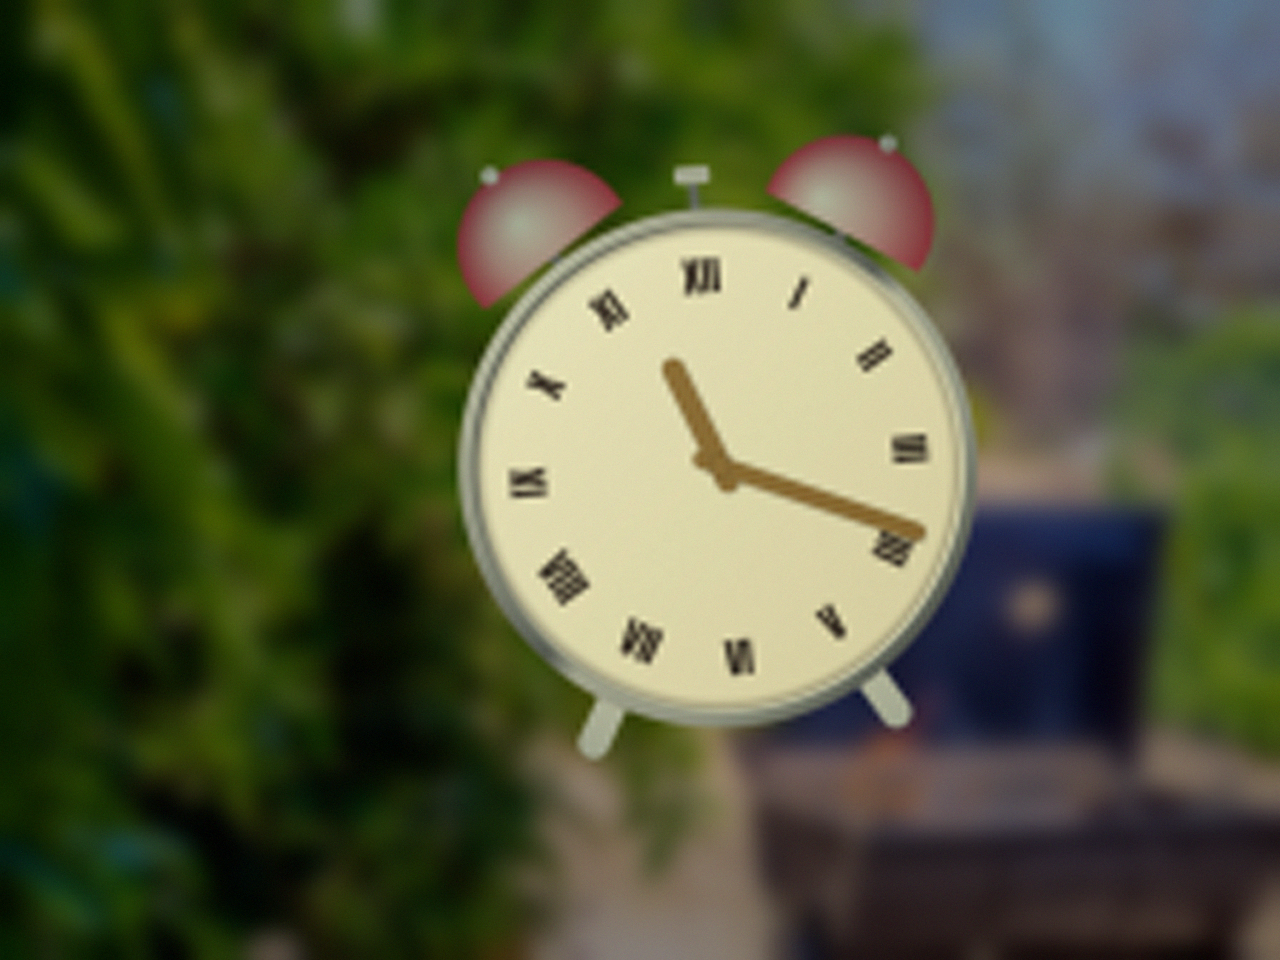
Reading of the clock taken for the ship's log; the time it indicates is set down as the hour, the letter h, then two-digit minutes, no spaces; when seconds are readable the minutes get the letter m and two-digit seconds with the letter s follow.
11h19
